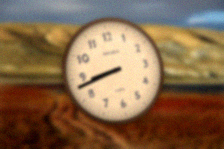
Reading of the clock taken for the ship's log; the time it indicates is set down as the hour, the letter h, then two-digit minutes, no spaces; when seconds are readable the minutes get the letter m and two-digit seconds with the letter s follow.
8h43
